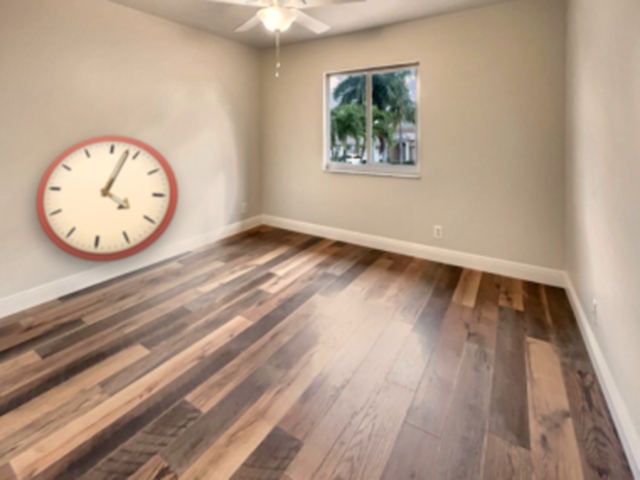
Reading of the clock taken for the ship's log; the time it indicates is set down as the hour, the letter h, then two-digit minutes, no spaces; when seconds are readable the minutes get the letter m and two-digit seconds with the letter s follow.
4h03
